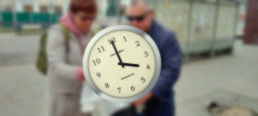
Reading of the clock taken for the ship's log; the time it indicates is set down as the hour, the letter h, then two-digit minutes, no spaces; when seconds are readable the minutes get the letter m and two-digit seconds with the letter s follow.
4h00
